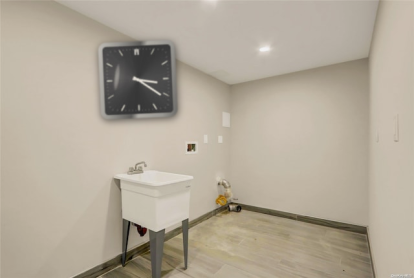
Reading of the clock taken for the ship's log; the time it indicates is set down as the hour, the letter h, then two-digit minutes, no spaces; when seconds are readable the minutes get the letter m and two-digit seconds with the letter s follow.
3h21
